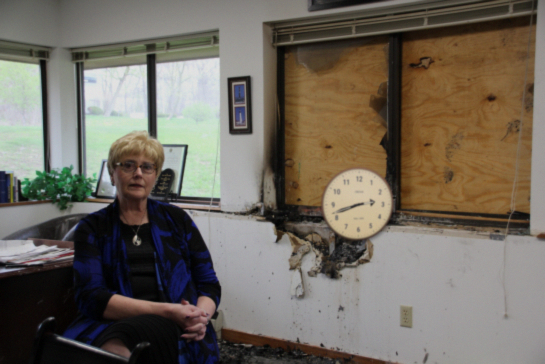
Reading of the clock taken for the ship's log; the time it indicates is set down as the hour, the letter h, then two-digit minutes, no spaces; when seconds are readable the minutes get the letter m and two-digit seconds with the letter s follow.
2h42
